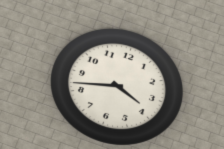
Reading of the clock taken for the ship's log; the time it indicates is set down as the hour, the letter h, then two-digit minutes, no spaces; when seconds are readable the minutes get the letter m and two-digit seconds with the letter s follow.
3h42
